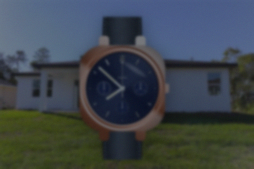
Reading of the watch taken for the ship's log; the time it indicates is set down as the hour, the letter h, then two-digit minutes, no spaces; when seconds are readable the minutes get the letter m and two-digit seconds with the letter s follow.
7h52
